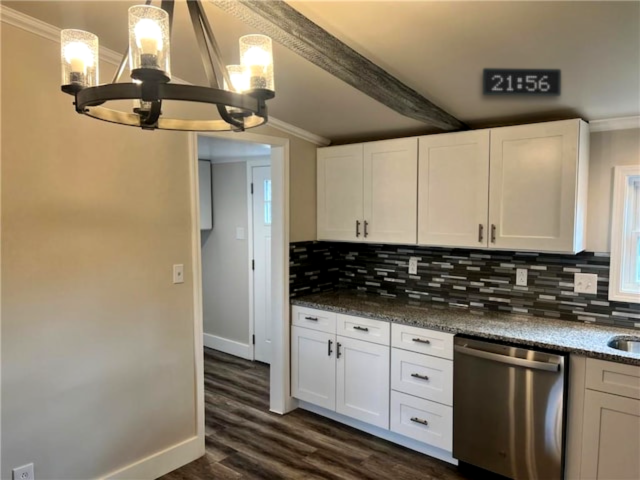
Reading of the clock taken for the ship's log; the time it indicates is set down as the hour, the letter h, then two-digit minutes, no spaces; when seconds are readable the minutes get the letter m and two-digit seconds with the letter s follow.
21h56
